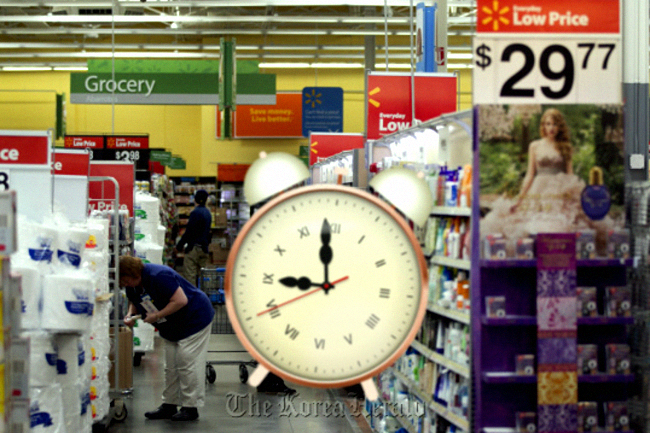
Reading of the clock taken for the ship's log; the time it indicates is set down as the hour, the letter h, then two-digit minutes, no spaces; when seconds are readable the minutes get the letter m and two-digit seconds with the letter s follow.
8h58m40s
